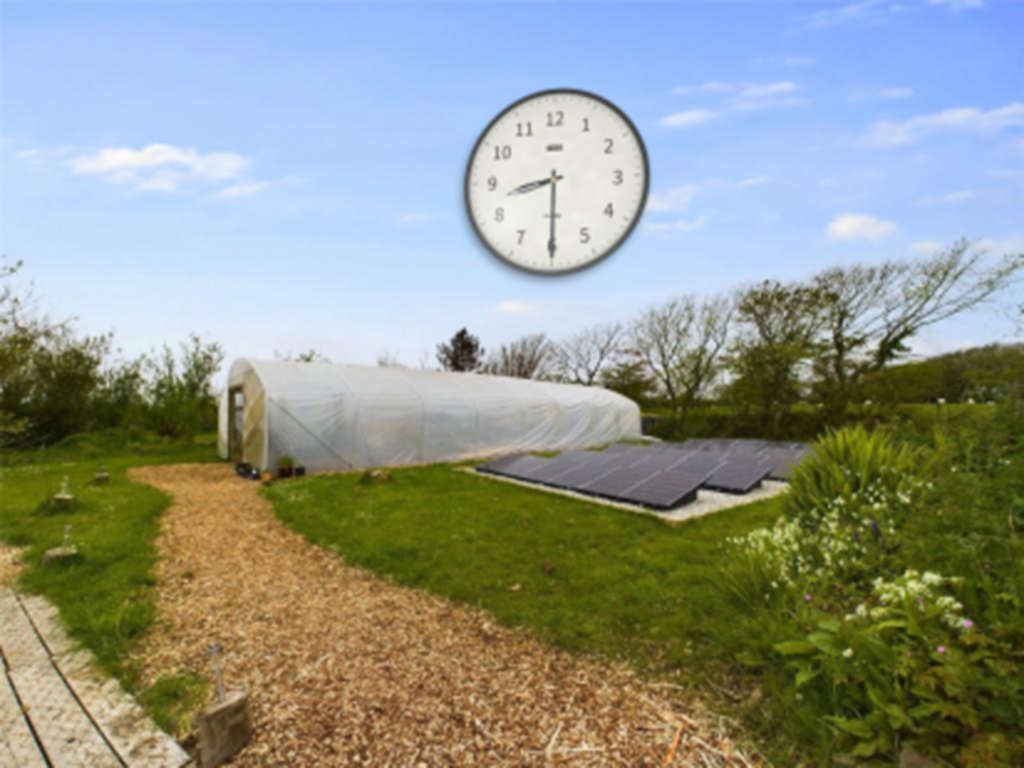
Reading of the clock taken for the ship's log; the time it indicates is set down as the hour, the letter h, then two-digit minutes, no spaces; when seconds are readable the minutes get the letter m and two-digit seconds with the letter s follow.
8h30
